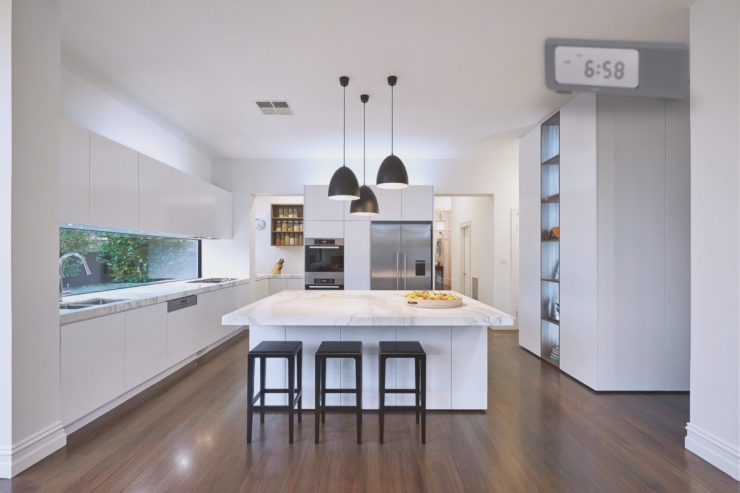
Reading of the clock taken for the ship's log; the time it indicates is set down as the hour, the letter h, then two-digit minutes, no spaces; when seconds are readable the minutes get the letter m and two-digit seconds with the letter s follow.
6h58
